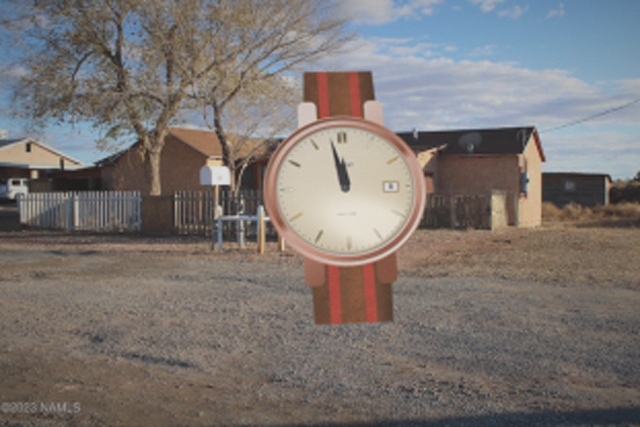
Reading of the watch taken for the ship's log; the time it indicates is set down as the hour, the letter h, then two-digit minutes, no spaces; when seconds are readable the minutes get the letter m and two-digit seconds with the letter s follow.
11h58
